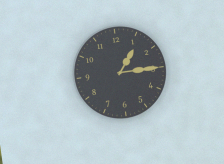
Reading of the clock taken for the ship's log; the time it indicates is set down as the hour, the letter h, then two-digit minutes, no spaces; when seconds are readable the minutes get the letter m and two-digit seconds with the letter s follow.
1h15
